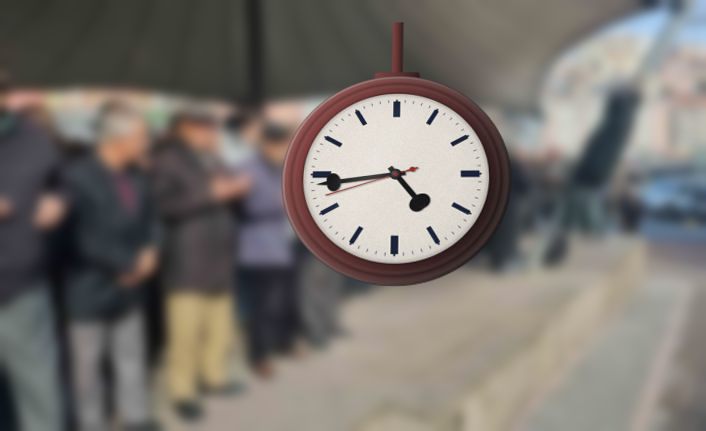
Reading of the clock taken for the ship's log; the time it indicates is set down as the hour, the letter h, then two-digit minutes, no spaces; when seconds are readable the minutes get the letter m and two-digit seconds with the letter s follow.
4h43m42s
